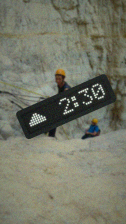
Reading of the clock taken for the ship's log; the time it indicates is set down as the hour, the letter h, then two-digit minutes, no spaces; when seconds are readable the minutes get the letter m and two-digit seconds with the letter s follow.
2h30
